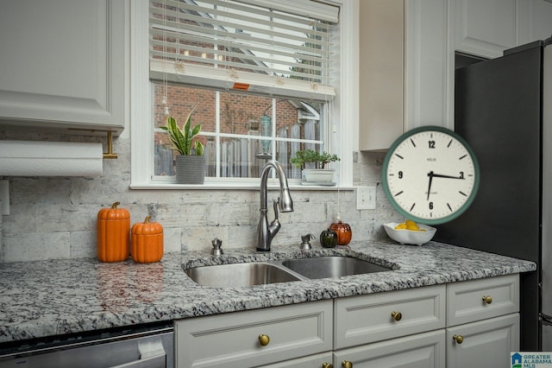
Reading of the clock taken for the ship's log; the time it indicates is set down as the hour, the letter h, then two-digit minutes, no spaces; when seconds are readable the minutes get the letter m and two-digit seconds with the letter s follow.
6h16
